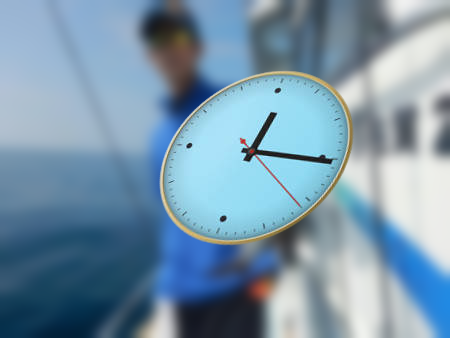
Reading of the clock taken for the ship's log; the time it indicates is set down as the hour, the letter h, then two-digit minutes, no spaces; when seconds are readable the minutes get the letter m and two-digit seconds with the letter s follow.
12h15m21s
